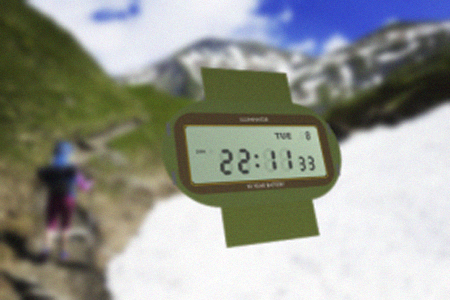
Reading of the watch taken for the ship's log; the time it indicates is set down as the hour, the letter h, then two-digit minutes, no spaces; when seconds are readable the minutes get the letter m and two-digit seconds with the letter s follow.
22h11m33s
